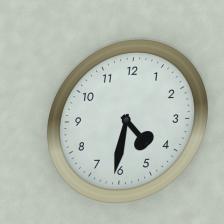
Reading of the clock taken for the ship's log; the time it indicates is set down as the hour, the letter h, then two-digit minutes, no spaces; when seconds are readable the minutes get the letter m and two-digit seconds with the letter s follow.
4h31
